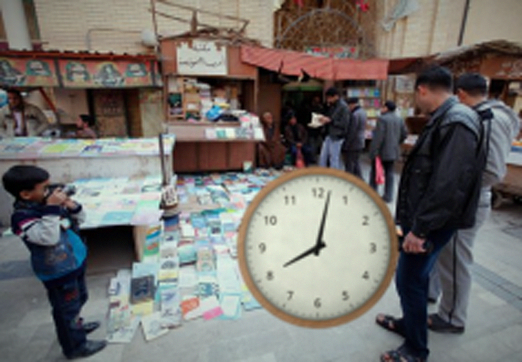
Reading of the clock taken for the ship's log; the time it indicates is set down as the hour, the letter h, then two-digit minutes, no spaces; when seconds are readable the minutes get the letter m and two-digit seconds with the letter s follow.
8h02
